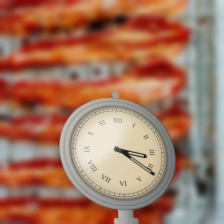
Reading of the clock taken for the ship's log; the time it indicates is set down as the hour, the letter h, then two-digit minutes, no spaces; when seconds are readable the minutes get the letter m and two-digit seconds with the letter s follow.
3h21
